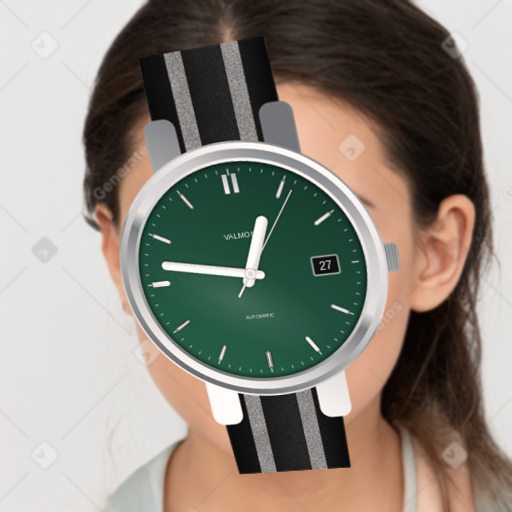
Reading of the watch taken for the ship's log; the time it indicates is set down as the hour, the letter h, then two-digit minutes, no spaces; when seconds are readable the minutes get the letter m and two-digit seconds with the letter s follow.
12h47m06s
